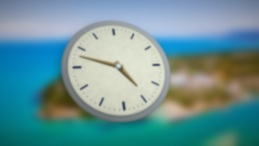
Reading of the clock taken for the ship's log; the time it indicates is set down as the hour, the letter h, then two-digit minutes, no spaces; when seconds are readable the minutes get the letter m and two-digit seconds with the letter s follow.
4h48
